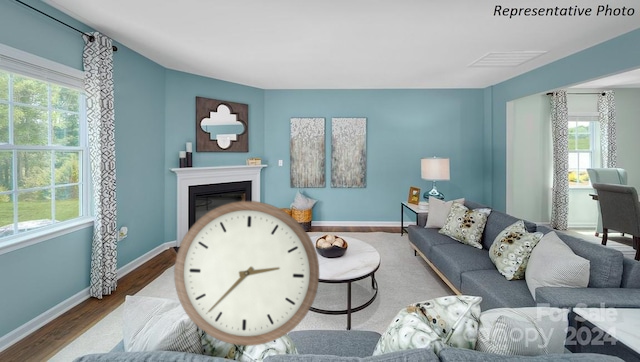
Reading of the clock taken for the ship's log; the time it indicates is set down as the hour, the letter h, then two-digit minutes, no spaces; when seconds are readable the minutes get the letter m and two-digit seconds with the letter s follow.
2h37
